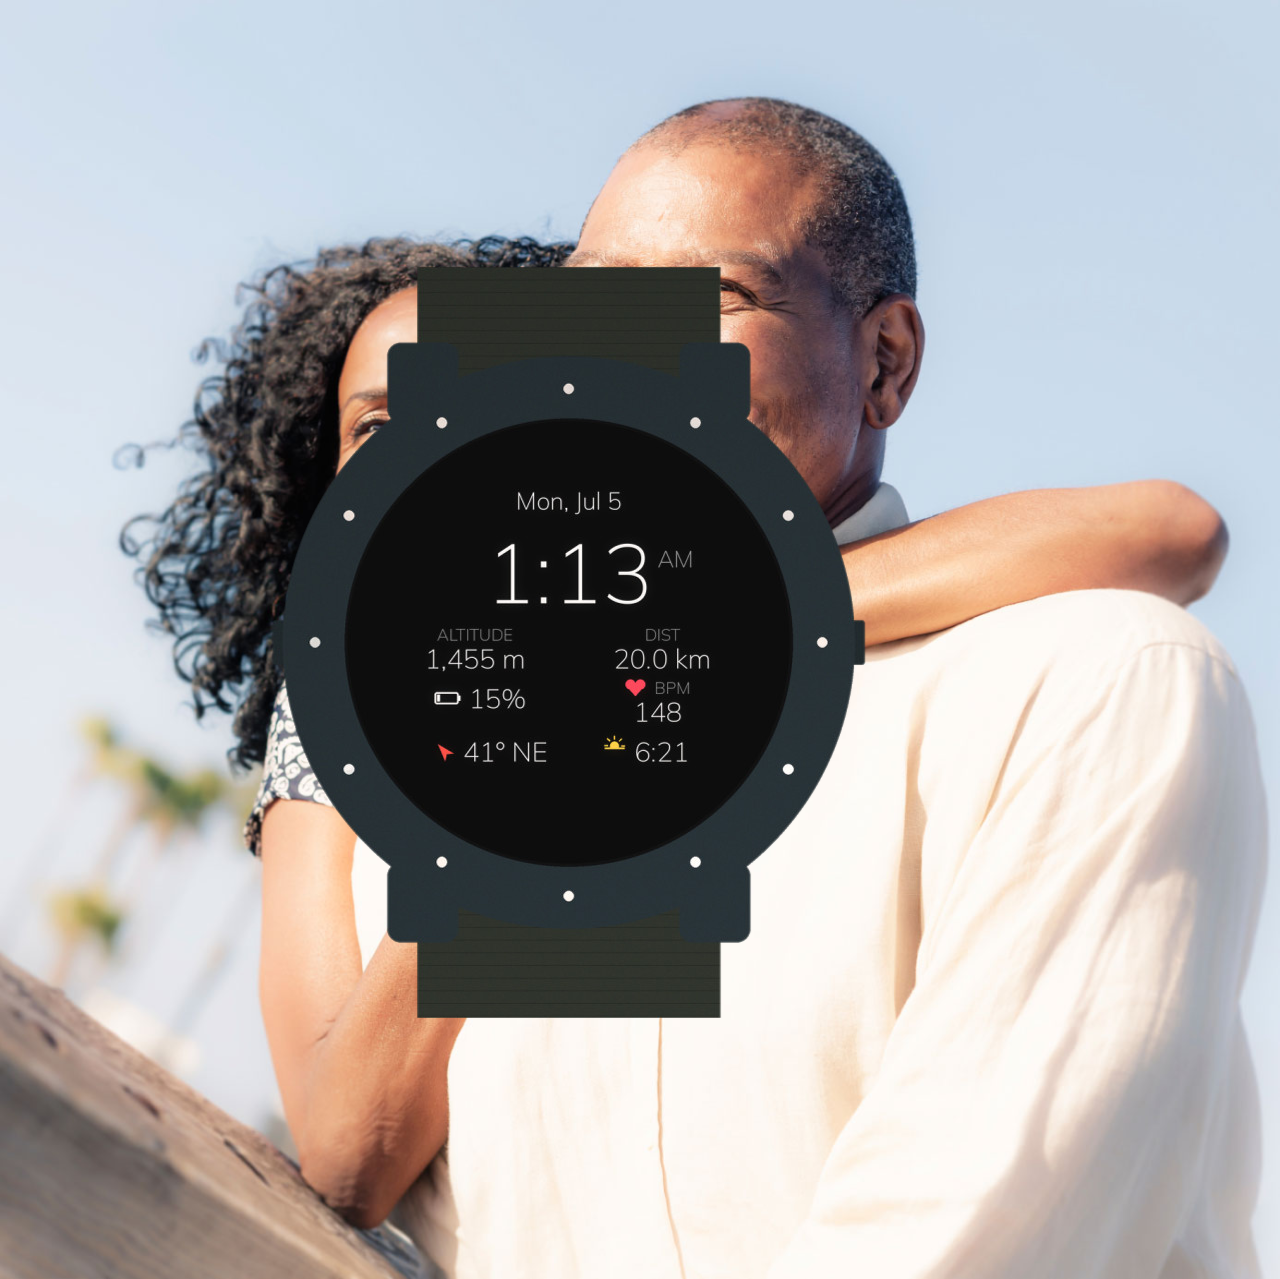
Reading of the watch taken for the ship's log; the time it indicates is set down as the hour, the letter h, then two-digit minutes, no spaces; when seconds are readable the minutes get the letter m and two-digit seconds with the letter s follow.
1h13
